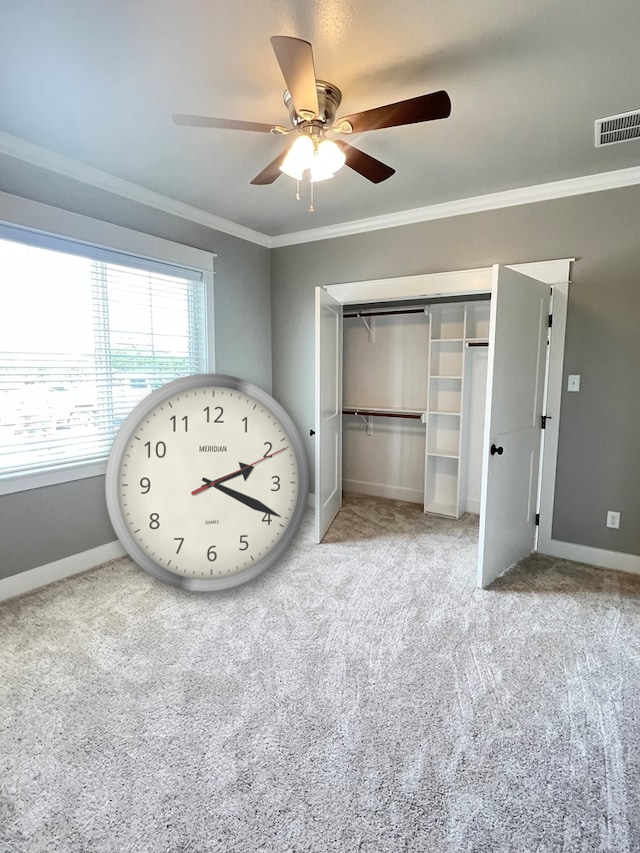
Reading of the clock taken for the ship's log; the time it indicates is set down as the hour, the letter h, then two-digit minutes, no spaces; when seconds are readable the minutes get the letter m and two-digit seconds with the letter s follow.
2h19m11s
